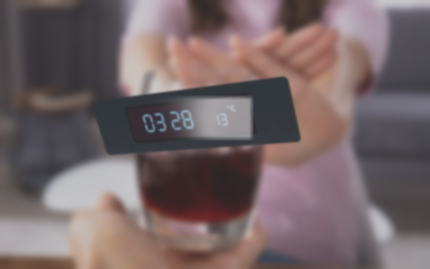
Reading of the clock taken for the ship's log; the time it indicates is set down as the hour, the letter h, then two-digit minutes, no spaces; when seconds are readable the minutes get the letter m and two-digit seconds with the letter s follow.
3h28
